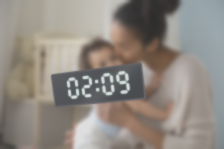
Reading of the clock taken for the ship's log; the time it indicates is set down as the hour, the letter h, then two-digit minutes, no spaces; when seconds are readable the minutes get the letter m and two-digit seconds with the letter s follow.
2h09
